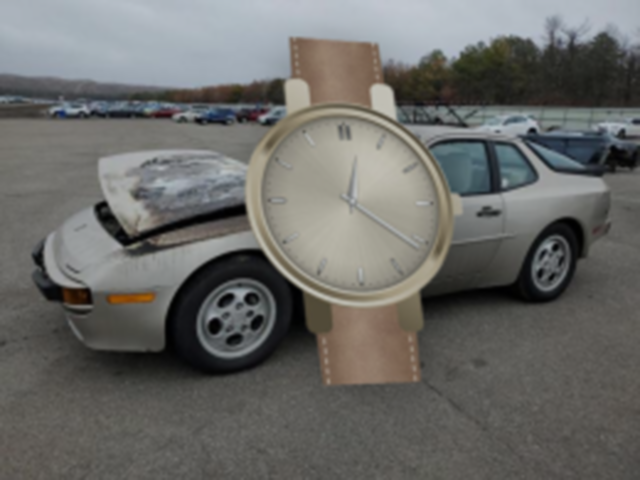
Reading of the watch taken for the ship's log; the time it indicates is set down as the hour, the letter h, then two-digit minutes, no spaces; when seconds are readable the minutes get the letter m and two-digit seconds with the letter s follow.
12h21
